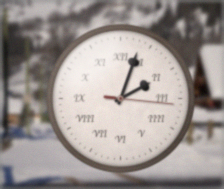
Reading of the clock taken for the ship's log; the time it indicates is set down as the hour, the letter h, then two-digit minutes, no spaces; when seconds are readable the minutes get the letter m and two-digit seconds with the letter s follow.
2h03m16s
